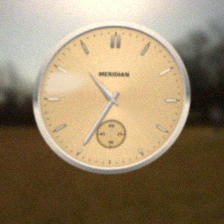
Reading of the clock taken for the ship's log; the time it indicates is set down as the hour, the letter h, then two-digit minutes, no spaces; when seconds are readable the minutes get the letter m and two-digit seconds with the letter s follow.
10h35
